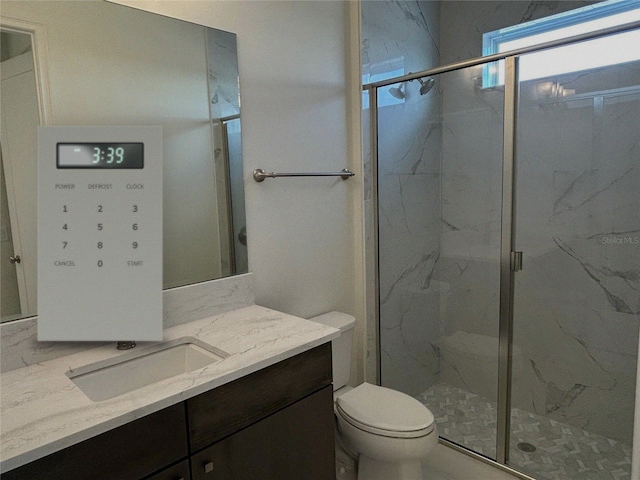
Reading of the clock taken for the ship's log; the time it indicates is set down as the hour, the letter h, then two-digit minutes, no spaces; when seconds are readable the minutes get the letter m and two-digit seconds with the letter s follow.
3h39
